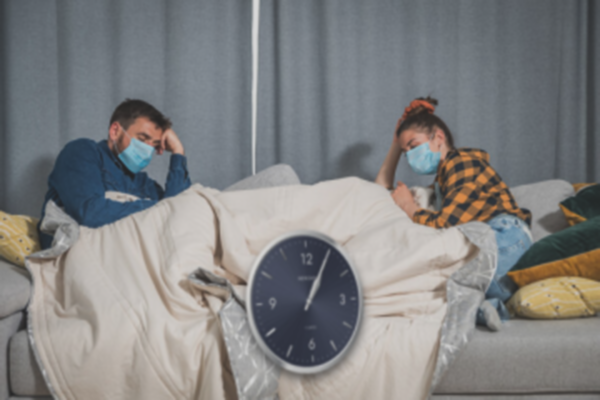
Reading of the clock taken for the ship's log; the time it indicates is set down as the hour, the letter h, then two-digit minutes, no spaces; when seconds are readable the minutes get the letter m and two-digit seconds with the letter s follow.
1h05
